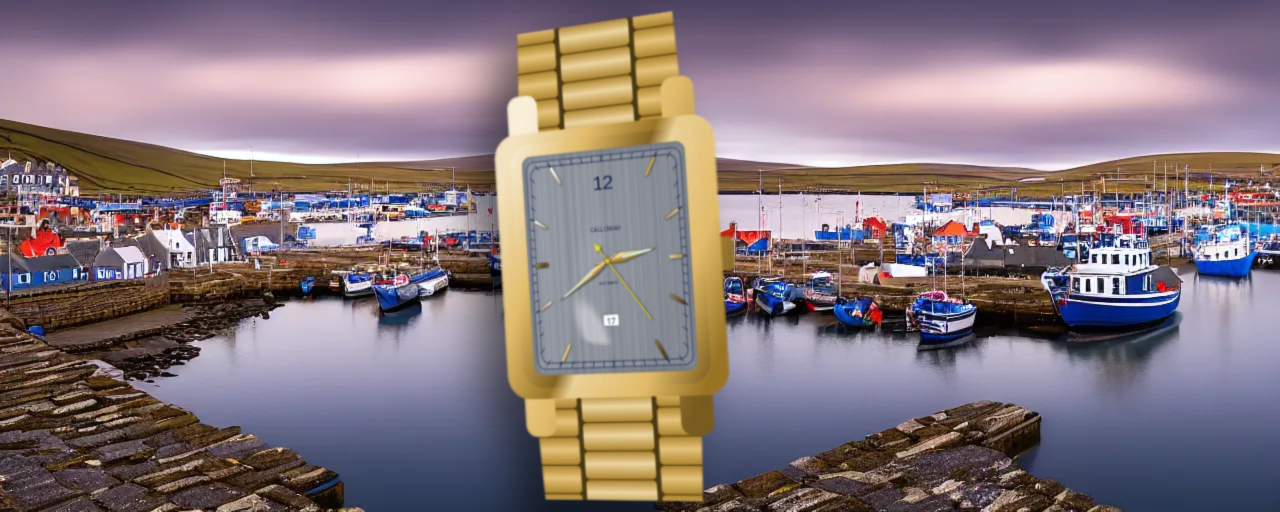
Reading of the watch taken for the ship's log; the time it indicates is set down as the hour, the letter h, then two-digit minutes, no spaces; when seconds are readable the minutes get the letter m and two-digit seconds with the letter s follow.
2h39m24s
